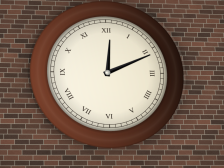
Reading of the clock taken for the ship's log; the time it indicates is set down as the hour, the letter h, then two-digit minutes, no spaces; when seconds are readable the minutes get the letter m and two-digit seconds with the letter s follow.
12h11
